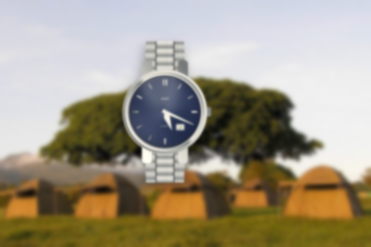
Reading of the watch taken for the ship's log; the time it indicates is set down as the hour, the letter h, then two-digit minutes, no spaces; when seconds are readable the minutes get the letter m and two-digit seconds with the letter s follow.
5h19
